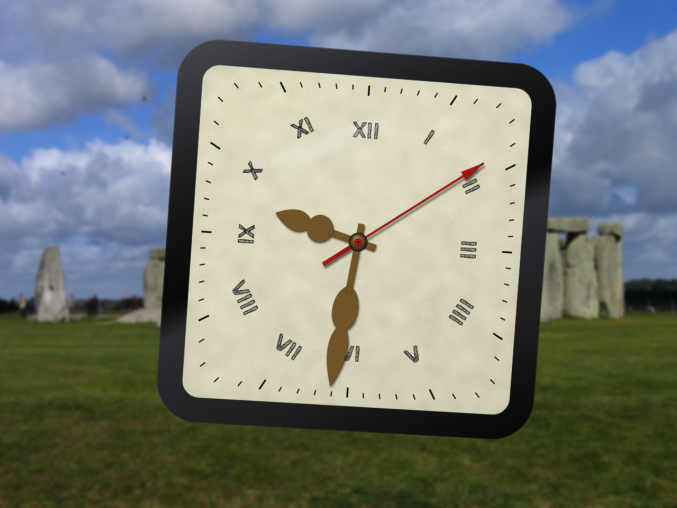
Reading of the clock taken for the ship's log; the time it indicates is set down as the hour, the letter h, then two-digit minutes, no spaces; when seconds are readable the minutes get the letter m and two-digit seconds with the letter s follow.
9h31m09s
